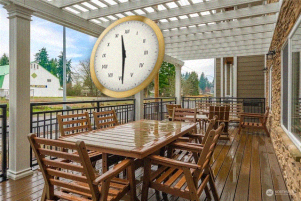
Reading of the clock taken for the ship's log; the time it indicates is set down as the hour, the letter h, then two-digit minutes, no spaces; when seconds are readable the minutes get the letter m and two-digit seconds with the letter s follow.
11h29
